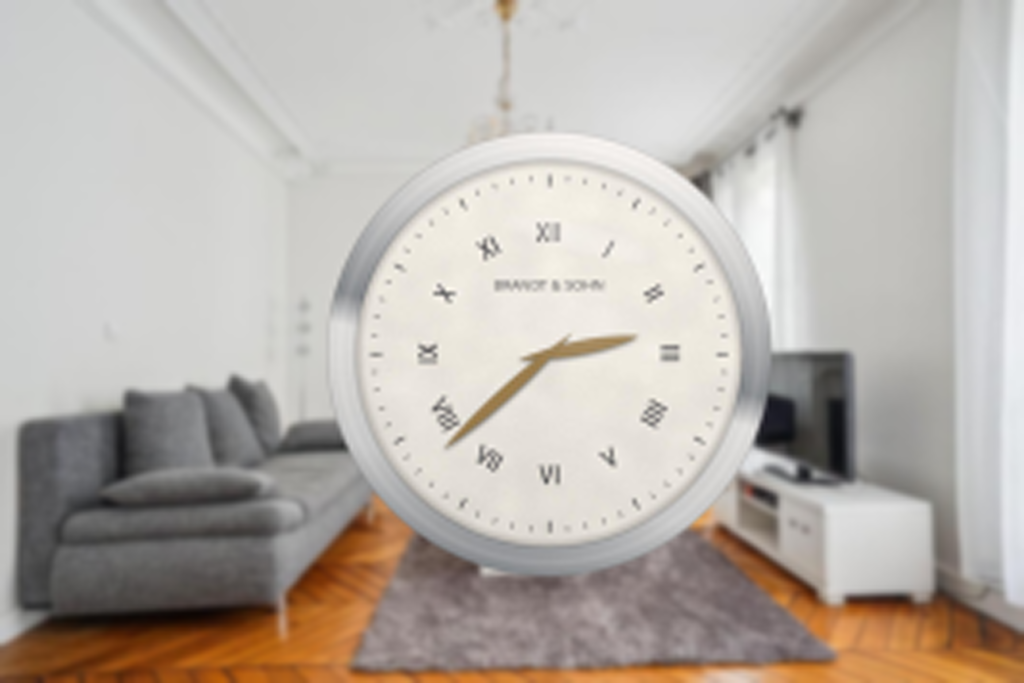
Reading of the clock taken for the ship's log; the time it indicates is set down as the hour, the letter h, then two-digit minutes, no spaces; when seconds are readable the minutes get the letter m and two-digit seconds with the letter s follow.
2h38
